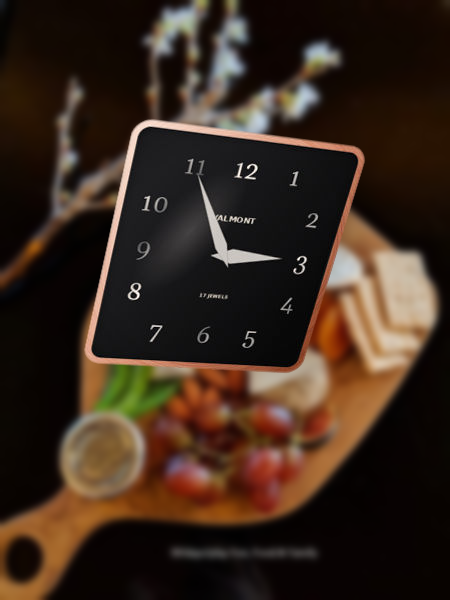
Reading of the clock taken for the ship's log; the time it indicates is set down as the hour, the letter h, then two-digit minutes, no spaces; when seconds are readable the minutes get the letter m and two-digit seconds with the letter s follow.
2h55
